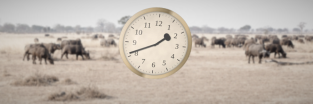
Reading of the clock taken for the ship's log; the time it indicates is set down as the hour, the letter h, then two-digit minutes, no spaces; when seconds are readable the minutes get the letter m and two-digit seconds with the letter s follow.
1h41
